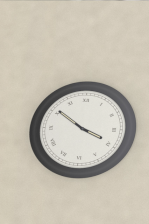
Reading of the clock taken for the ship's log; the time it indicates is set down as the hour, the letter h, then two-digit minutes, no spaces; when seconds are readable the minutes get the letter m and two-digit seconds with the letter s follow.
3h51
